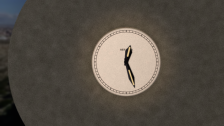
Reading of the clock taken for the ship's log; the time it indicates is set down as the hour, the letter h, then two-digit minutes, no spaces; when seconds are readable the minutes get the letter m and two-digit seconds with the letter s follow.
12h27
